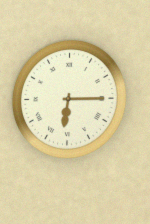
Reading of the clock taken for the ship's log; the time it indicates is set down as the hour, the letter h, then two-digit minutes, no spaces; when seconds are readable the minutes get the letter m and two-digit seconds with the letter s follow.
6h15
